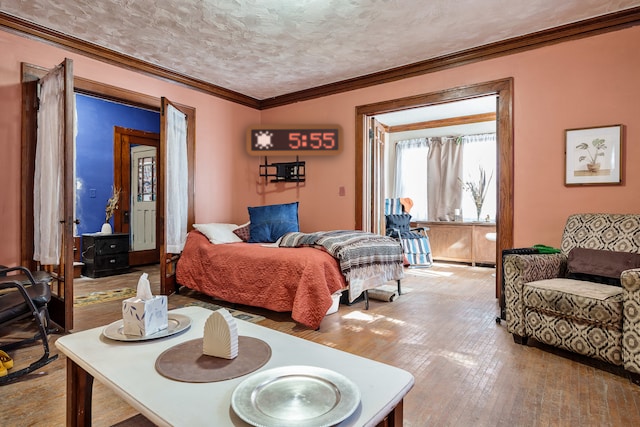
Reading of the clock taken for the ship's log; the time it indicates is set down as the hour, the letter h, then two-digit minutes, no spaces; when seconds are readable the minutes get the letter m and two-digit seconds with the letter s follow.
5h55
